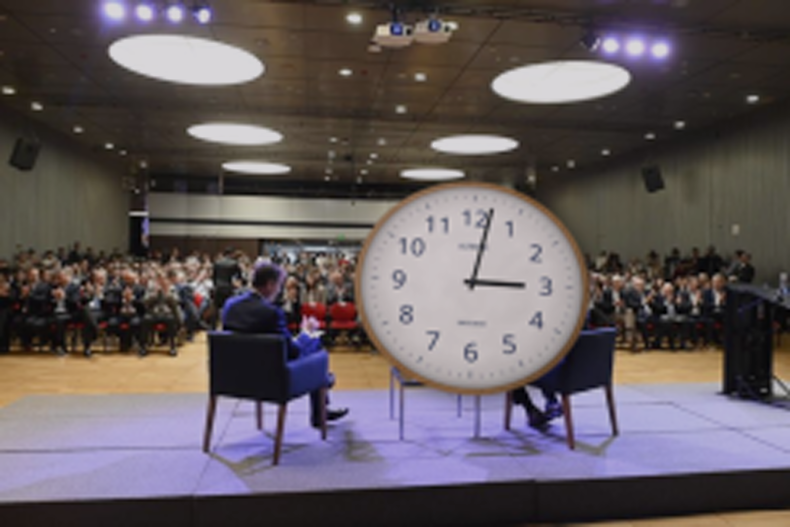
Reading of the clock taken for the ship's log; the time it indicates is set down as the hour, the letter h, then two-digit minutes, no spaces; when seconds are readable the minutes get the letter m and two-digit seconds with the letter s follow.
3h02
